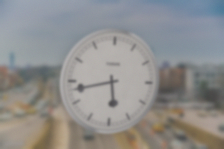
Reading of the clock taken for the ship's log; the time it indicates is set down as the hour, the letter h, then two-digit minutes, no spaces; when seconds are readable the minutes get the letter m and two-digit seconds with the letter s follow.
5h43
